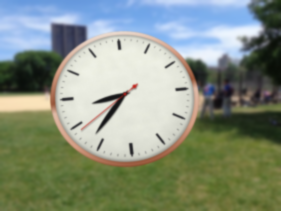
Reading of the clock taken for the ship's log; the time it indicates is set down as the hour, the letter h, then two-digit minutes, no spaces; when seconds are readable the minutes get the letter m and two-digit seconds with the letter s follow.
8h36m39s
